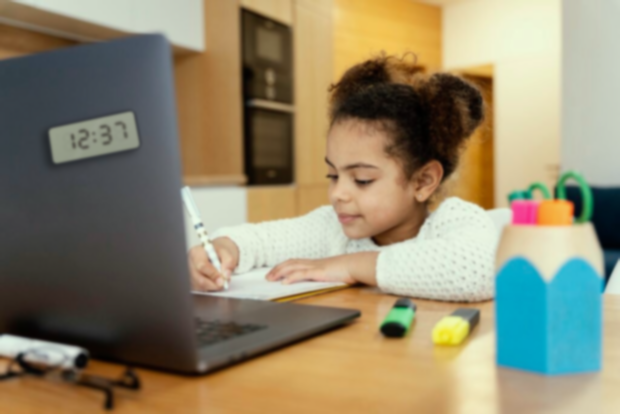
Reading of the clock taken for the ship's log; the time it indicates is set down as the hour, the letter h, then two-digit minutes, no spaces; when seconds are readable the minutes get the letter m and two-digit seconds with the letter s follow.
12h37
